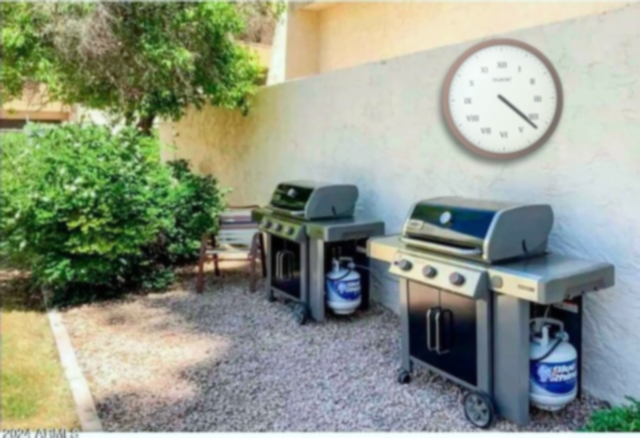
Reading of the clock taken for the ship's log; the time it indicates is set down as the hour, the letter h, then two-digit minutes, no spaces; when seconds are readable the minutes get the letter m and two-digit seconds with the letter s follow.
4h22
